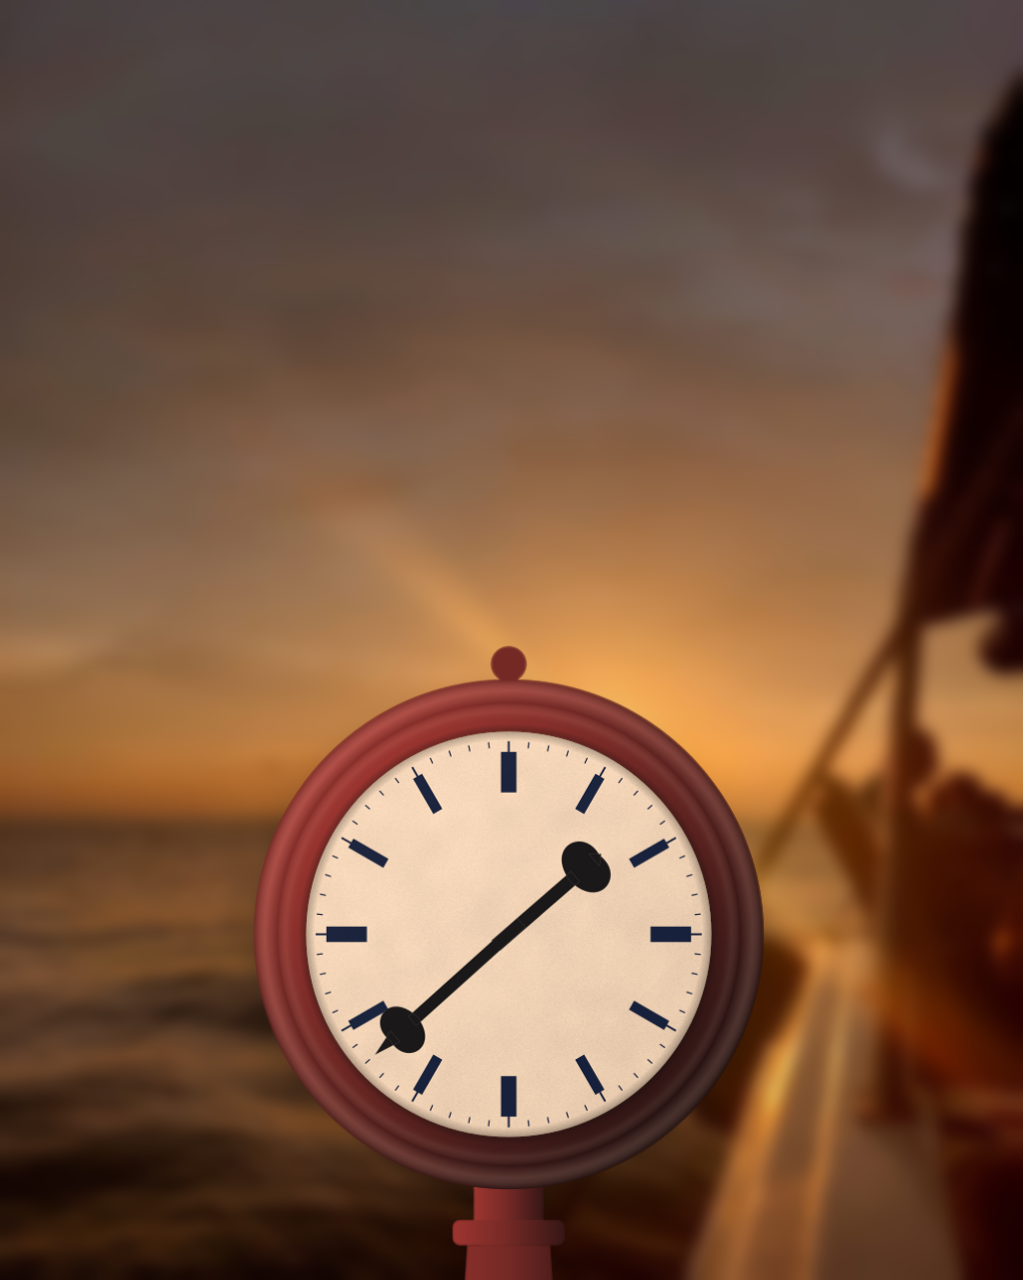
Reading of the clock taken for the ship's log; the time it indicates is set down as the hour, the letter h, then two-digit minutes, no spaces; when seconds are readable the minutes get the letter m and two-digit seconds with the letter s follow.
1h38
